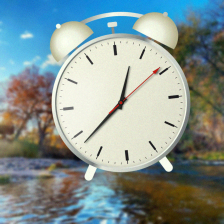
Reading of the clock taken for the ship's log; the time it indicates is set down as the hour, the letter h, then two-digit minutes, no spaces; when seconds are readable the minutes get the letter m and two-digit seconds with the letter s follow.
12h38m09s
